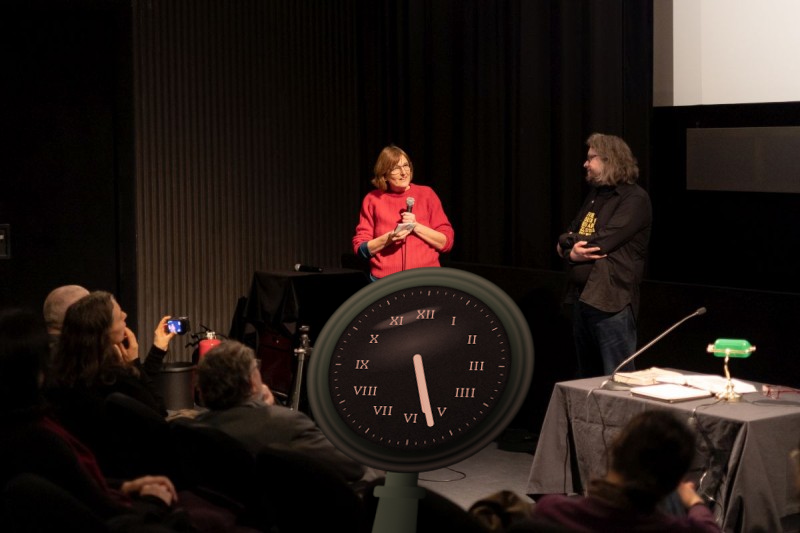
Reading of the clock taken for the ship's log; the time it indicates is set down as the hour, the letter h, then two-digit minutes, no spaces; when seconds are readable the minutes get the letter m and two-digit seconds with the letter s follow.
5h27
